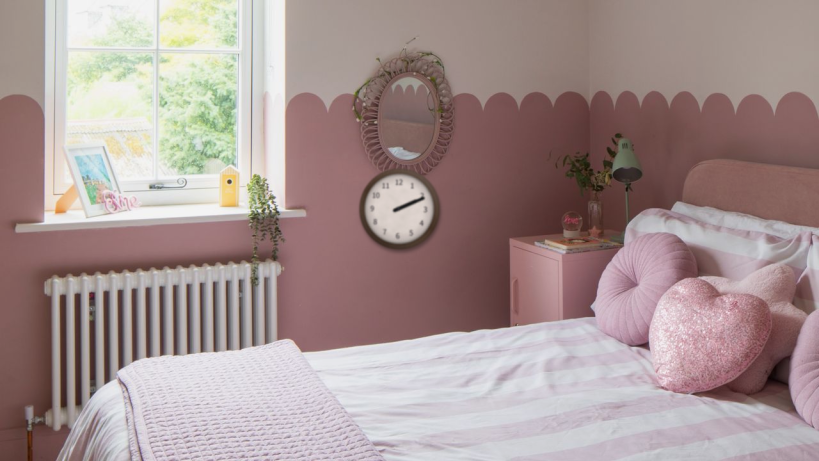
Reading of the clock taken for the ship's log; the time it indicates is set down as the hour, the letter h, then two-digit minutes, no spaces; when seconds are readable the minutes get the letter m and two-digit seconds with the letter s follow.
2h11
